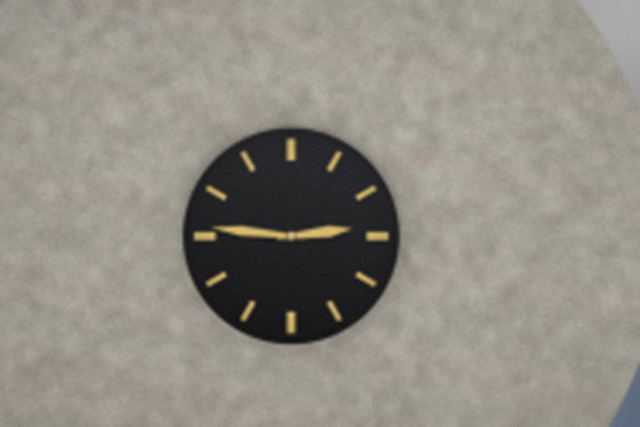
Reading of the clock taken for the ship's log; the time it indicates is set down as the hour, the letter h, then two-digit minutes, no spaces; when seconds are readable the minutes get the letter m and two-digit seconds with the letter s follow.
2h46
